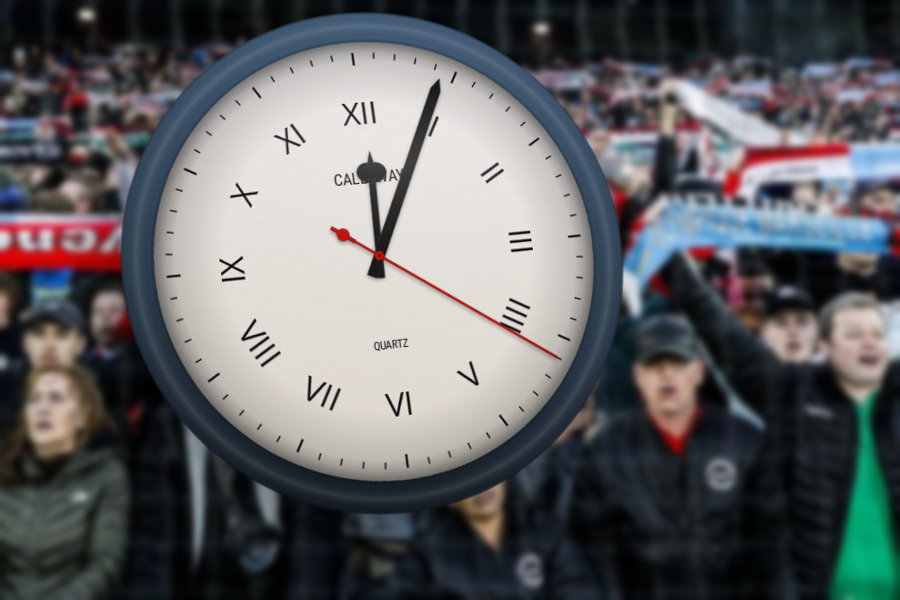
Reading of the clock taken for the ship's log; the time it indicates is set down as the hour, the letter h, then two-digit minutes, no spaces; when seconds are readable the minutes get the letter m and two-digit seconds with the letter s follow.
12h04m21s
